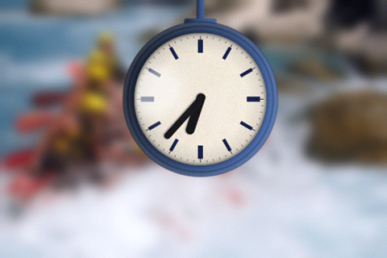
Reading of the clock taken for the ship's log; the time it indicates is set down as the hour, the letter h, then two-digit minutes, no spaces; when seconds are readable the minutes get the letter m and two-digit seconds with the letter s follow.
6h37
